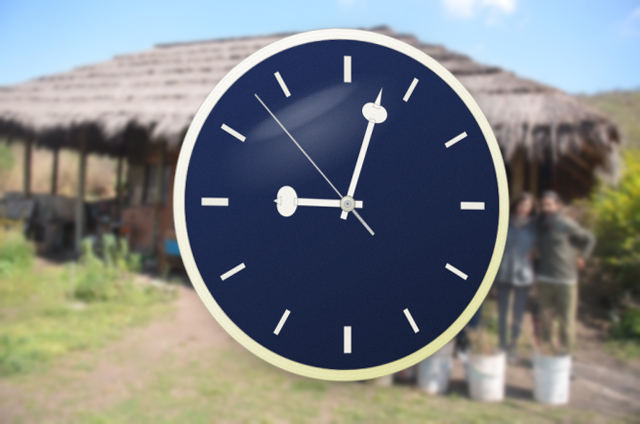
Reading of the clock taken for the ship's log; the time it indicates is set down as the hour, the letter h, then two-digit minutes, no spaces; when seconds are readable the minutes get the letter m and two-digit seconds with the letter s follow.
9h02m53s
